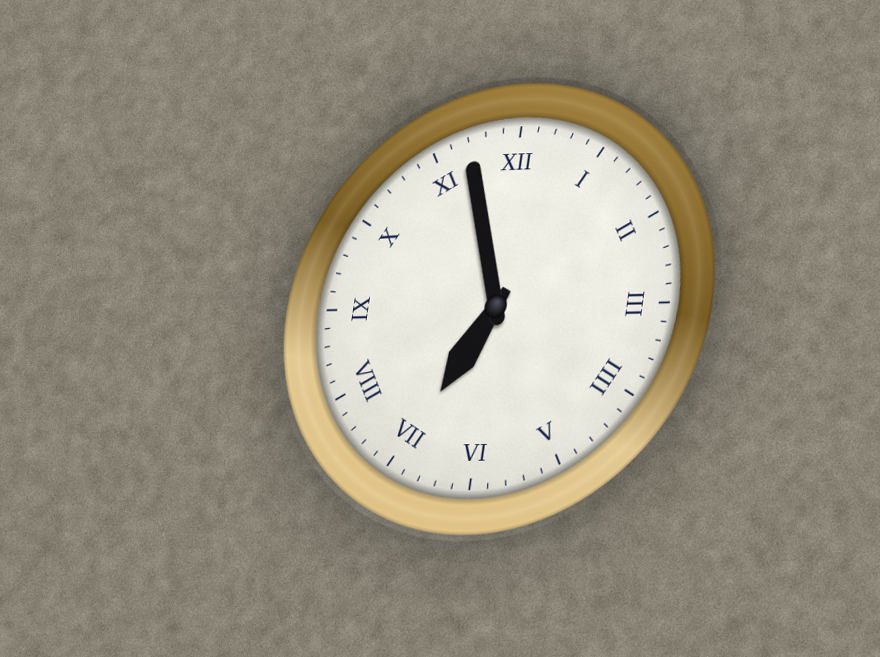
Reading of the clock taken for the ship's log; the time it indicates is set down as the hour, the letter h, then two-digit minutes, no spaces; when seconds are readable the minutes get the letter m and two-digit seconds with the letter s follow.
6h57
